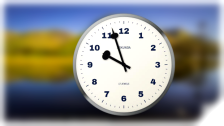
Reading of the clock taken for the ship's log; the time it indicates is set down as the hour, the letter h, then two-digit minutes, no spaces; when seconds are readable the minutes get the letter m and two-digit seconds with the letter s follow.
9h57
